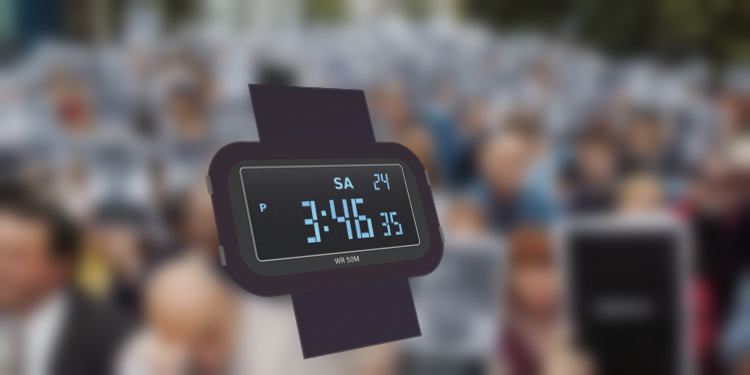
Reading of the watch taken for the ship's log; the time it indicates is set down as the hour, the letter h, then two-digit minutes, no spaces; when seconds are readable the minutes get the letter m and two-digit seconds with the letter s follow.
3h46m35s
